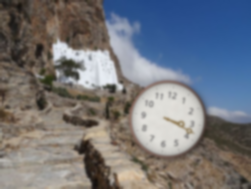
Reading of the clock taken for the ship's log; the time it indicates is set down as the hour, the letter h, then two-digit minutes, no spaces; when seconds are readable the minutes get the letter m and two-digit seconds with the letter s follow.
3h18
